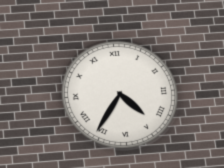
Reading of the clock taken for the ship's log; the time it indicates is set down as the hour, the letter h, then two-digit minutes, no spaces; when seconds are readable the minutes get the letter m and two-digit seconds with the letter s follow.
4h36
